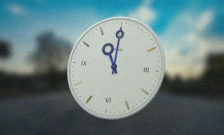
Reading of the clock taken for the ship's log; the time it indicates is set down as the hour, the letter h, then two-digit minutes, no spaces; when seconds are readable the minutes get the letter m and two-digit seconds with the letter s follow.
11h00
